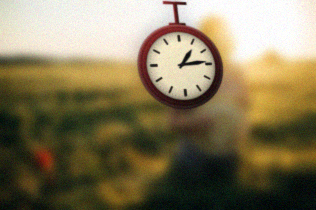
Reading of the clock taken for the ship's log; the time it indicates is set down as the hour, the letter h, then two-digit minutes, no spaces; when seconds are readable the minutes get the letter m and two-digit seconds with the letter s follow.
1h14
